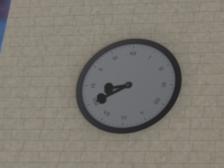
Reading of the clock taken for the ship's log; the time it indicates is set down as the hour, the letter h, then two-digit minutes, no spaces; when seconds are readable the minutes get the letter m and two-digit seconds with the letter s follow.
8h40
